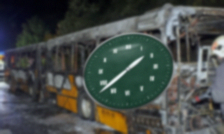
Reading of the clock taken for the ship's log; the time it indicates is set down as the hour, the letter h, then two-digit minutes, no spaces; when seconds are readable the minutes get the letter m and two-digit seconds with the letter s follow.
1h38
